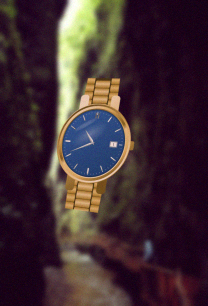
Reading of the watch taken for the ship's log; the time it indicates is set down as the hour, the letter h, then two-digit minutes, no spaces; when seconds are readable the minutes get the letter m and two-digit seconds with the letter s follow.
10h41
